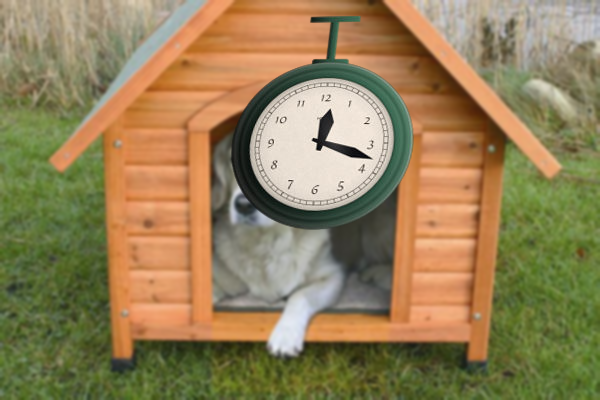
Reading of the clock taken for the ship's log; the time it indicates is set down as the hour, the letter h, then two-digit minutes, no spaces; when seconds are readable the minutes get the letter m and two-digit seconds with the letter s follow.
12h18
